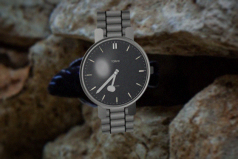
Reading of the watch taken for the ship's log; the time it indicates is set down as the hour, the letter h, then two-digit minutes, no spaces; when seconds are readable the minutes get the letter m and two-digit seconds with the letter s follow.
6h38
